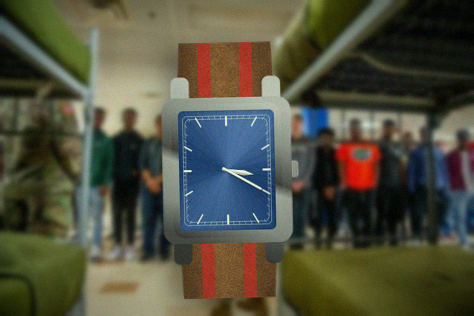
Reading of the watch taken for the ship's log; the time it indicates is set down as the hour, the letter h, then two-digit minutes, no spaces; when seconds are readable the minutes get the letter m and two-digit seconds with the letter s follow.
3h20
